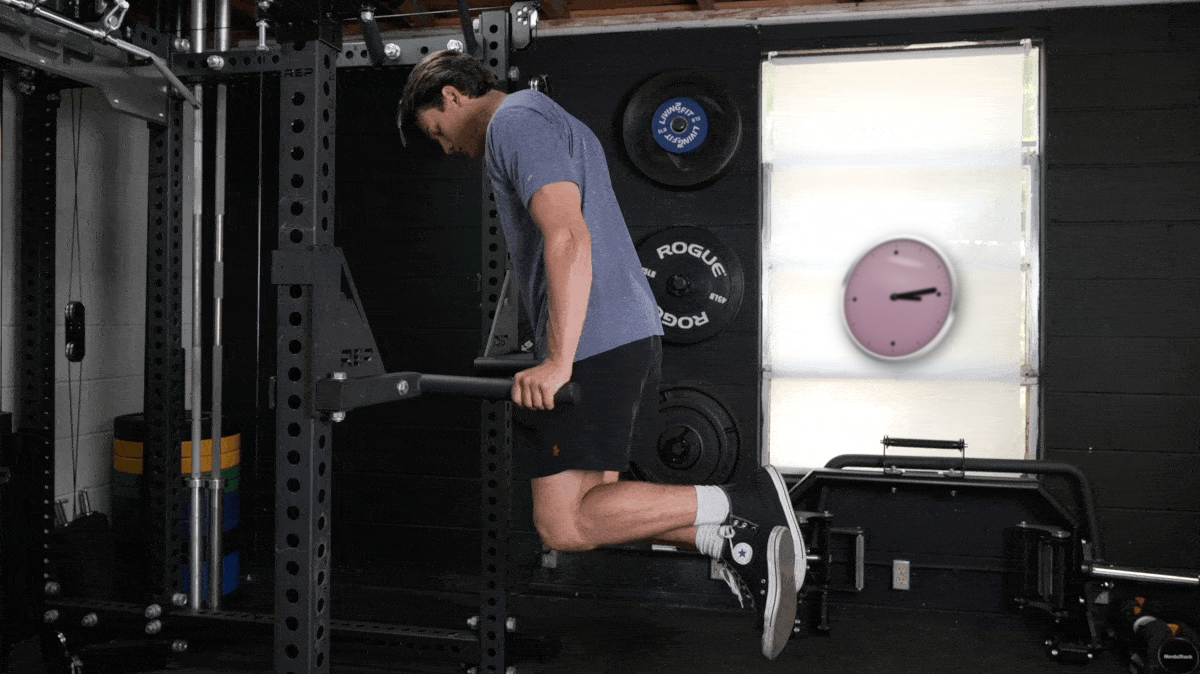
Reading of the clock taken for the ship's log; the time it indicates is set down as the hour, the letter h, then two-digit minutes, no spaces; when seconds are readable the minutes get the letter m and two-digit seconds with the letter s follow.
3h14
